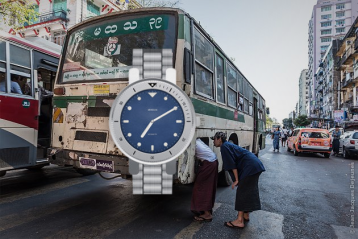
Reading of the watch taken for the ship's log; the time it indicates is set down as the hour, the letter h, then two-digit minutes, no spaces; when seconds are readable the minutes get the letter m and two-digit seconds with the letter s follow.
7h10
